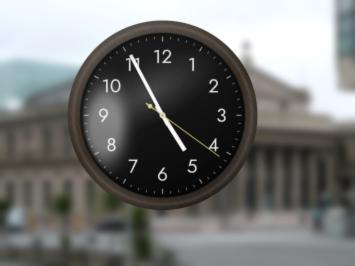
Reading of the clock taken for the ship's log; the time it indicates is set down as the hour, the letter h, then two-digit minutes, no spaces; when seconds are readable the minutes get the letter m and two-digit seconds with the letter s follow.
4h55m21s
